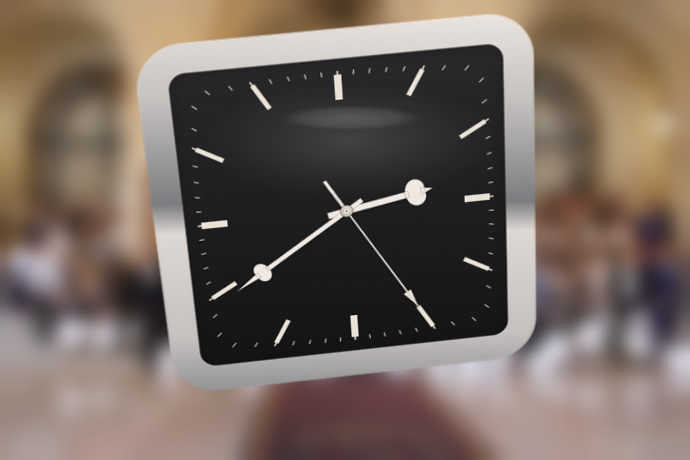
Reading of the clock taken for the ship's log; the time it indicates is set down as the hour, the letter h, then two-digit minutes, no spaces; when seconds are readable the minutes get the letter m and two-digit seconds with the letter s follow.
2h39m25s
